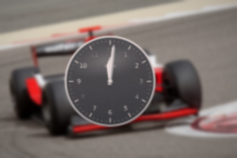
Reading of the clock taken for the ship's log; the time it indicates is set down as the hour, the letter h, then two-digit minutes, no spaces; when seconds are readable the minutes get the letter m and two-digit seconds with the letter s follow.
12h01
